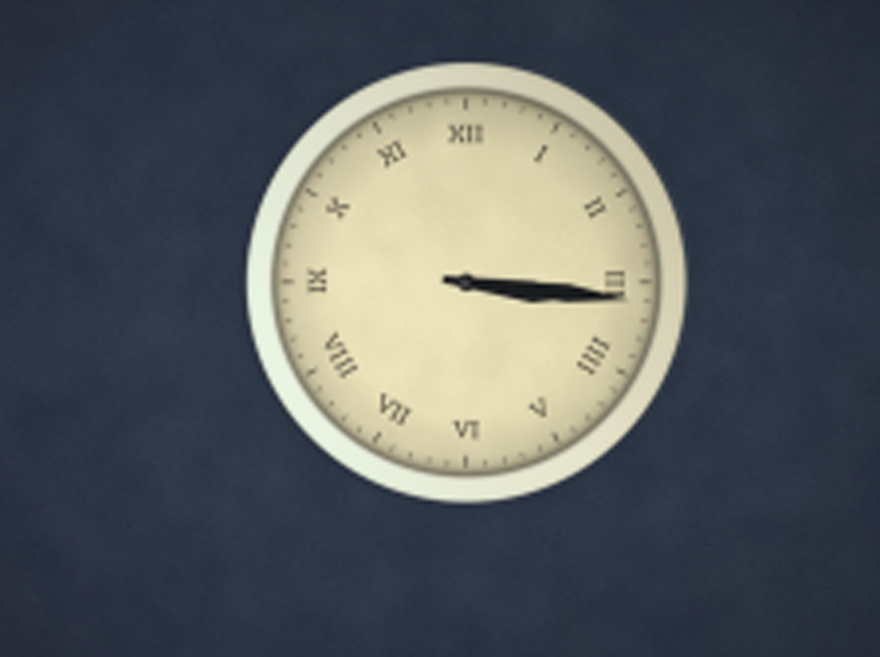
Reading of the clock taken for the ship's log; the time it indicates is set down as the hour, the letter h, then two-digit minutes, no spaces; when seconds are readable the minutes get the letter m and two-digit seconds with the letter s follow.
3h16
